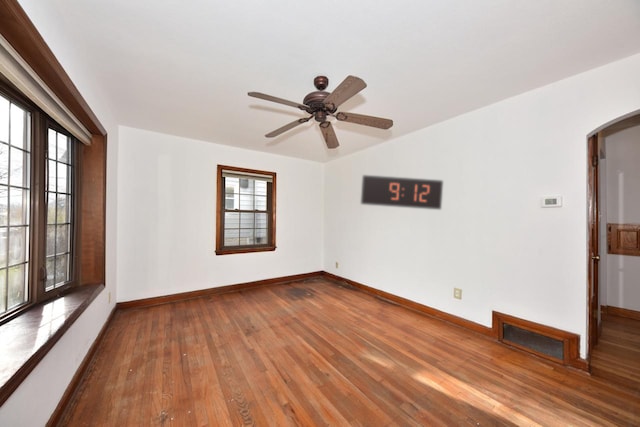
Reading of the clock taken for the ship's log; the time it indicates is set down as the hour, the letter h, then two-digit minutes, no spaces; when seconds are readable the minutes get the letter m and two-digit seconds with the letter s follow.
9h12
